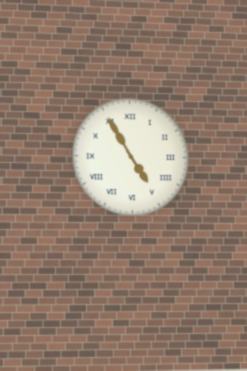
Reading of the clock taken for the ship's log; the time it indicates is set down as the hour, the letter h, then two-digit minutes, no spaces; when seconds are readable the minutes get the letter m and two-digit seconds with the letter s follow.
4h55
